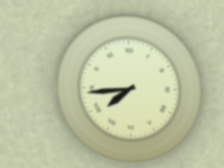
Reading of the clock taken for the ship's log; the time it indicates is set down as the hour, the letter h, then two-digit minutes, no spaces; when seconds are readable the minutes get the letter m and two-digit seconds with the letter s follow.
7h44
